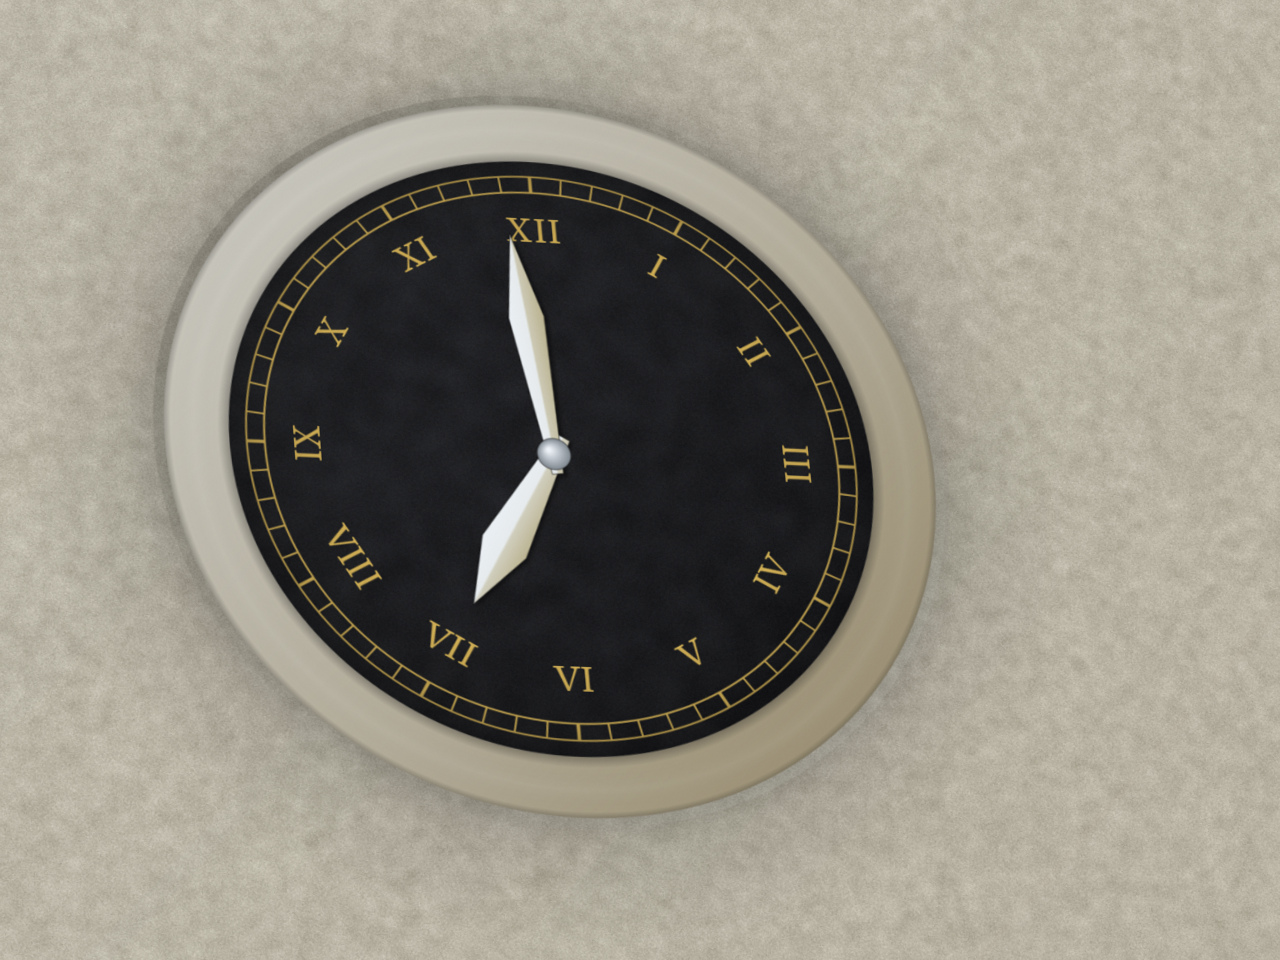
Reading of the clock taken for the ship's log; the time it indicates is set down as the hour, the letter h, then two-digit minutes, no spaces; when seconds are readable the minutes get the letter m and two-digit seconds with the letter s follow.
6h59
